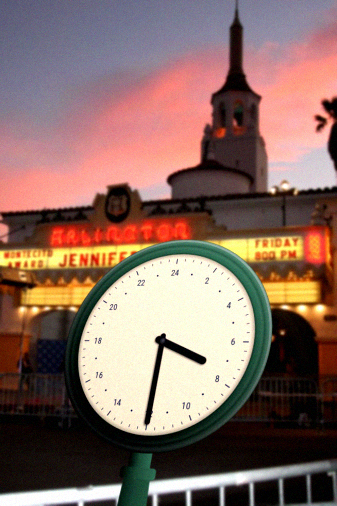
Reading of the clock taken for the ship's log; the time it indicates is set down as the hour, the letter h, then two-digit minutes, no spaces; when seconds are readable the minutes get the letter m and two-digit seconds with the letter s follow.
7h30
